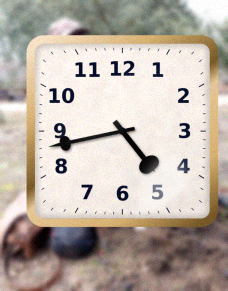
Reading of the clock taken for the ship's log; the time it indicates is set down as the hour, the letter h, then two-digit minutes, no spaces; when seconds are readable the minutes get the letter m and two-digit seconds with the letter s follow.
4h43
